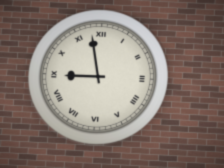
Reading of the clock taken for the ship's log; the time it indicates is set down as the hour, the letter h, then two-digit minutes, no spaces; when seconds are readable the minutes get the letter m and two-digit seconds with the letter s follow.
8h58
